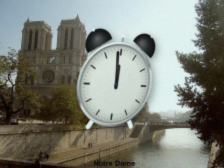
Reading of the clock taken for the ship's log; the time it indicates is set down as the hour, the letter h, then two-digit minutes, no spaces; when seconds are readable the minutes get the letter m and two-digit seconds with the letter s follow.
11h59
